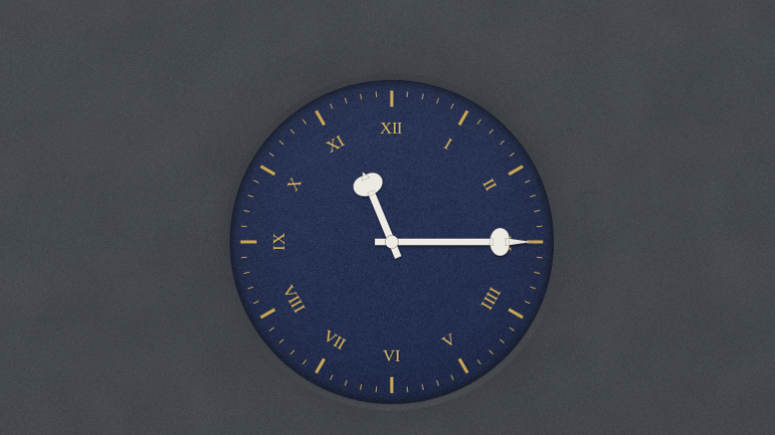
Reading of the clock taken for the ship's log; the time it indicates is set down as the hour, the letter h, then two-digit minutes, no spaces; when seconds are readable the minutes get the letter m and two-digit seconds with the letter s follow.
11h15
